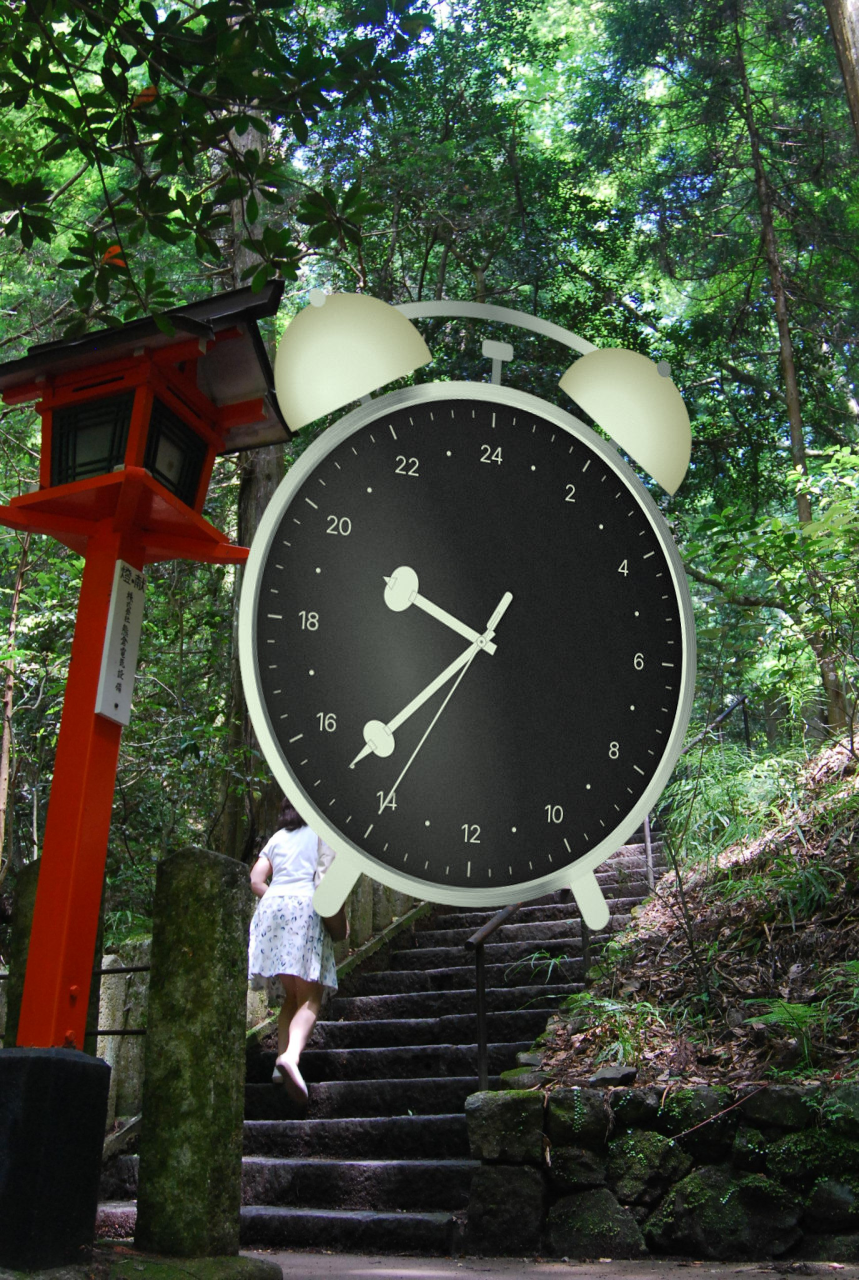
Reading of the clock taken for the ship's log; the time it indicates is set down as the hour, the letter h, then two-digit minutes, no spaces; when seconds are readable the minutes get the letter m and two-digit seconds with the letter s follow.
19h37m35s
